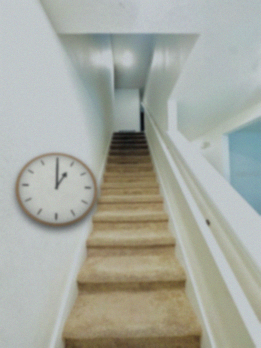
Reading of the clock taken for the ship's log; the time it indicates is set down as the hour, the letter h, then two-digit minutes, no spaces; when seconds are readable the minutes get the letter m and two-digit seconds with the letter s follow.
1h00
